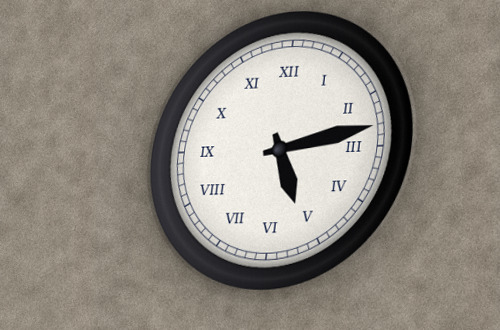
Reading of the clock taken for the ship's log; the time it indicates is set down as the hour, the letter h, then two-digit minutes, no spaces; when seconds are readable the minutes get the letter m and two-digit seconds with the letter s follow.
5h13
